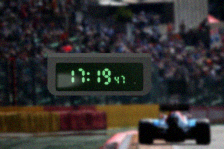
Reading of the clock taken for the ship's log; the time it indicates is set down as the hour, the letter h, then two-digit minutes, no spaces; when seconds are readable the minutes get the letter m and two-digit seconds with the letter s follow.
17h19m47s
